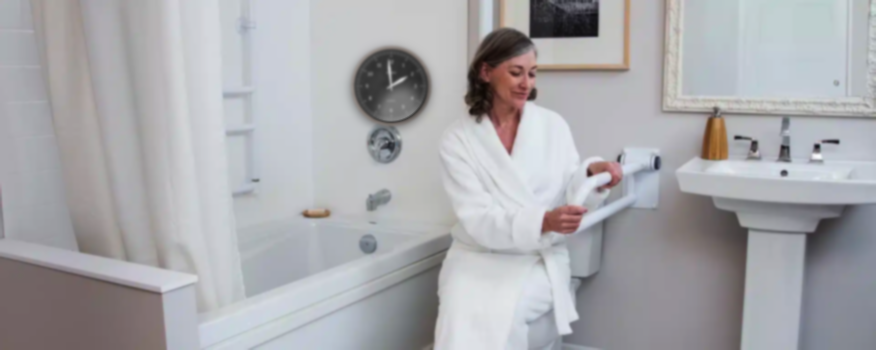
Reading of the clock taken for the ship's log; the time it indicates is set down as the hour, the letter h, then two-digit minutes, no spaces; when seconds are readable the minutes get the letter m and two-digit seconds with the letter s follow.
1h59
